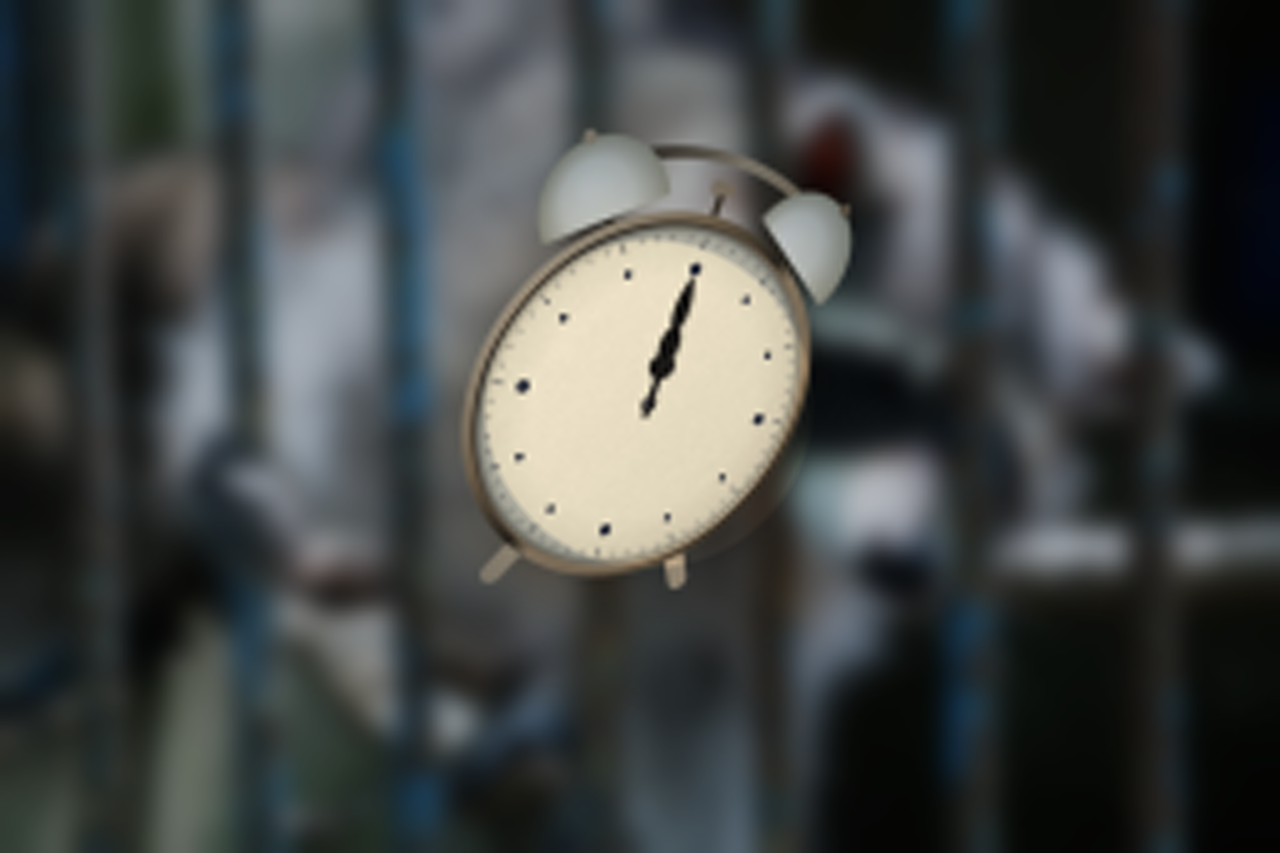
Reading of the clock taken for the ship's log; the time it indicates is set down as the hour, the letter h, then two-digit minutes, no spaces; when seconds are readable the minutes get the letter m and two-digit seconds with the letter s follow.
12h00
